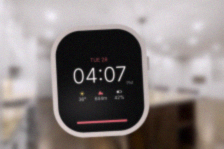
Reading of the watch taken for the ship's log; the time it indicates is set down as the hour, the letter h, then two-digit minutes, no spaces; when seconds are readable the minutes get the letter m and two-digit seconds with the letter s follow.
4h07
